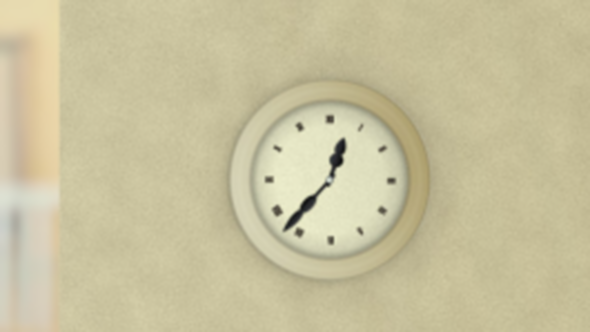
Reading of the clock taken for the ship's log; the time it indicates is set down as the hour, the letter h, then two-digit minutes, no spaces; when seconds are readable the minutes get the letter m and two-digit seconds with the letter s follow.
12h37
